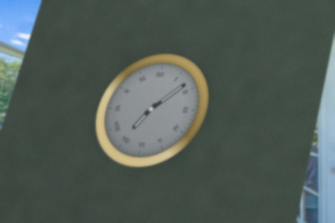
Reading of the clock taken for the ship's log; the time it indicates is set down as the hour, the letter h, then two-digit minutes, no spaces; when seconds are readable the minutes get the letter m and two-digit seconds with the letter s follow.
7h08
